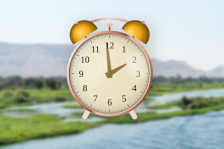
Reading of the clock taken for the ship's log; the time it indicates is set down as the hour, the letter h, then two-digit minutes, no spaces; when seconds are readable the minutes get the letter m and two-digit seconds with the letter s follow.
1h59
